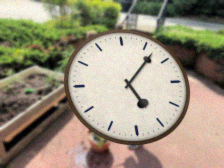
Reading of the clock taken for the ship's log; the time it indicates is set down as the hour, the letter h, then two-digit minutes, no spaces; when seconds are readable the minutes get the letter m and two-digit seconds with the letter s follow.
5h07
